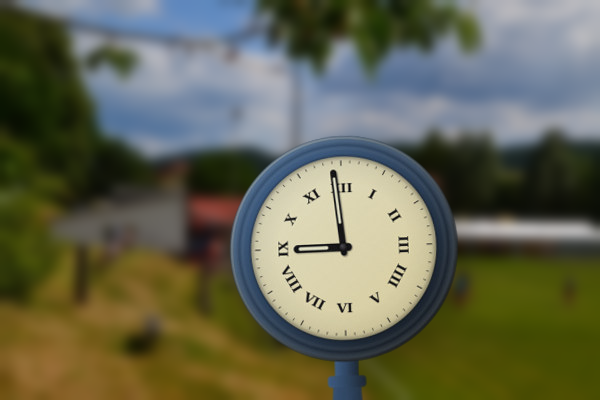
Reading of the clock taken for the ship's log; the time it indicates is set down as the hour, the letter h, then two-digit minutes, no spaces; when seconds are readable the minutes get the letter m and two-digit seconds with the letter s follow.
8h59
